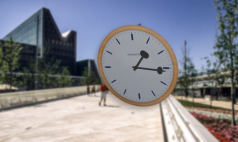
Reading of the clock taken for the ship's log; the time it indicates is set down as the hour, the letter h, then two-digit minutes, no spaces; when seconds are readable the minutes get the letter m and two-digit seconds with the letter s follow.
1h16
